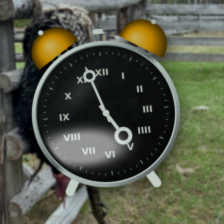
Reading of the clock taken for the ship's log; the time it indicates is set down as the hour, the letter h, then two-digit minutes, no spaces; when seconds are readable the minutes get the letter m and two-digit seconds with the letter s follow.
4h57
